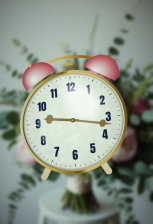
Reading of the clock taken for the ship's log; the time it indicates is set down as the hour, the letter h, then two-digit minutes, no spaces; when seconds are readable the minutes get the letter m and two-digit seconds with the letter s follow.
9h17
